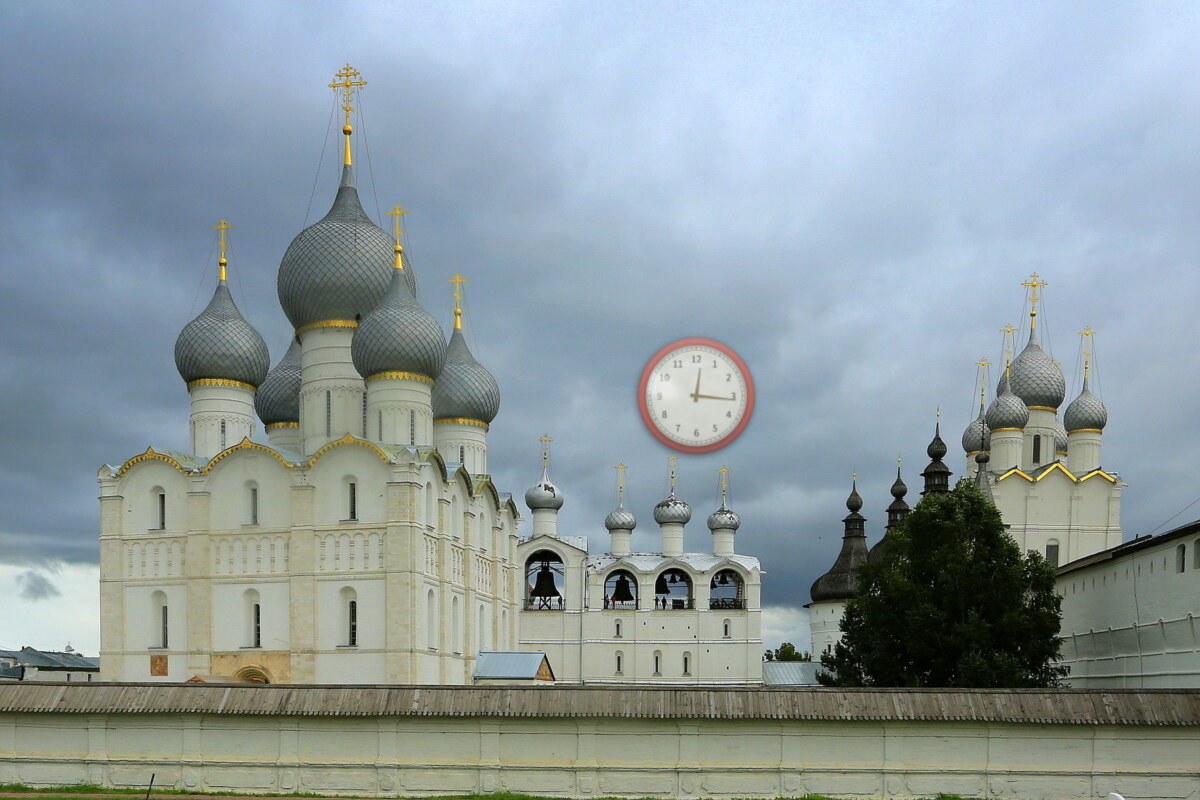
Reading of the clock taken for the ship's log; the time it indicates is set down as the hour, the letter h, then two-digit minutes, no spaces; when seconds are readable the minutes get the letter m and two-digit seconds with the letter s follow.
12h16
